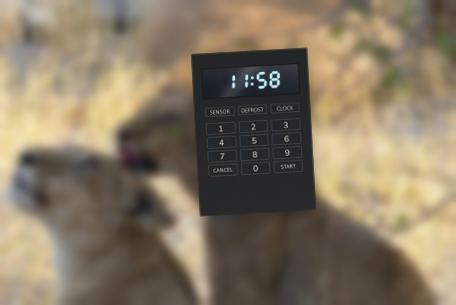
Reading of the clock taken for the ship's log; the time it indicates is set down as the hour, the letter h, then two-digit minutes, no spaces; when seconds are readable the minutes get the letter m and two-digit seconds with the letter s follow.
11h58
